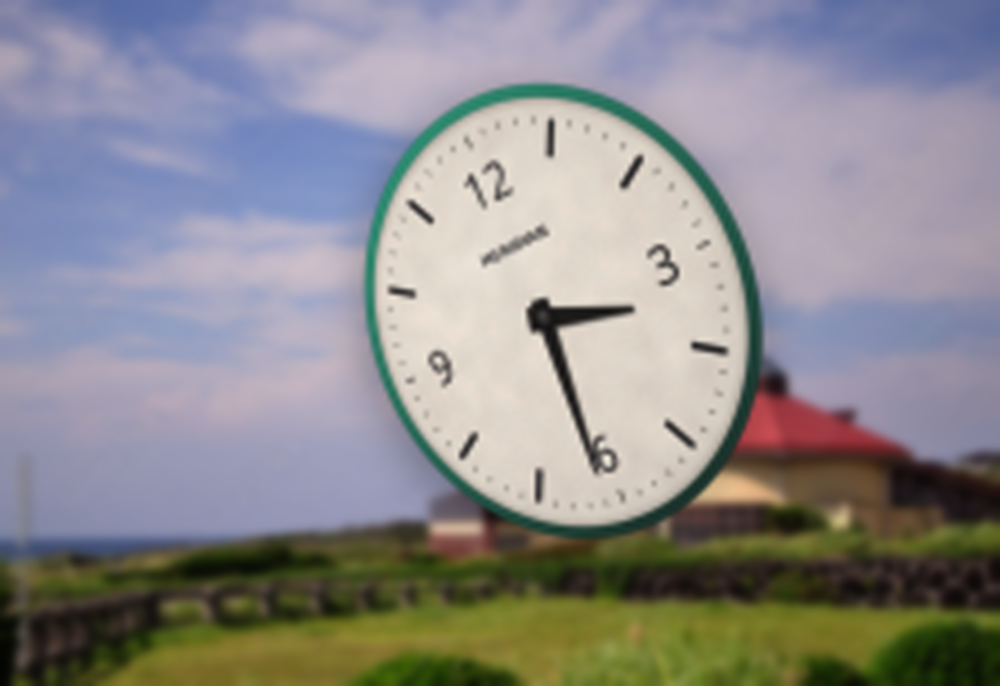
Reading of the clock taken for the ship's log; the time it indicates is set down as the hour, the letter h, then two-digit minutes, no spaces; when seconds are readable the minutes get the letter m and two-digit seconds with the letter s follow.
3h31
